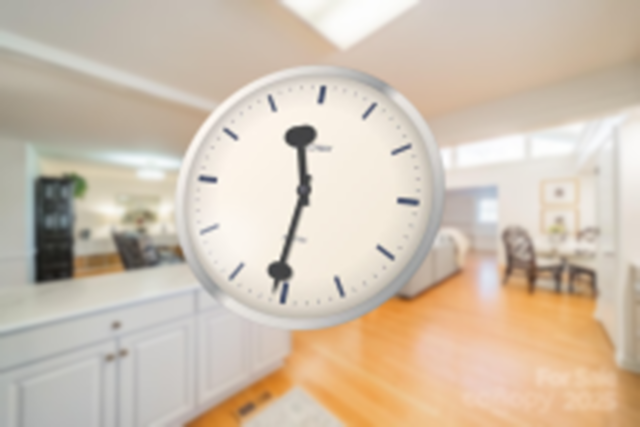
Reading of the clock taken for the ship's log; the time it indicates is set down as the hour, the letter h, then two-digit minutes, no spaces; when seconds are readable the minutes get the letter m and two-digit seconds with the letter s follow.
11h31
